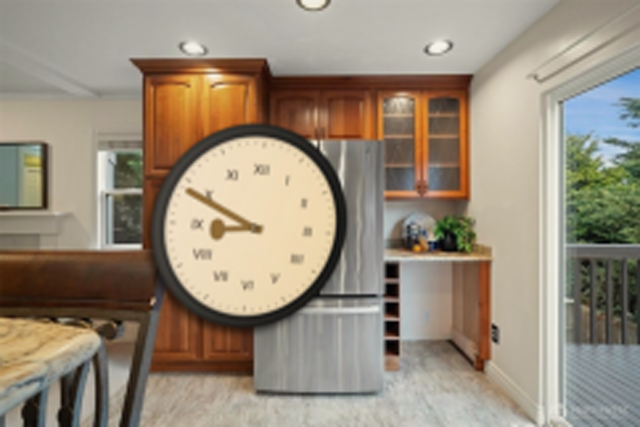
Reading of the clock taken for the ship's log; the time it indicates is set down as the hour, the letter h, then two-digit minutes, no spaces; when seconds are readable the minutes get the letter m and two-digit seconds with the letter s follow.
8h49
